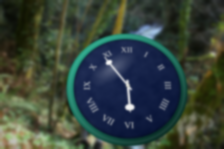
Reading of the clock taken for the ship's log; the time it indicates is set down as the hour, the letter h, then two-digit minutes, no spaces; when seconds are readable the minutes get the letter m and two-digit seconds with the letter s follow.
5h54
